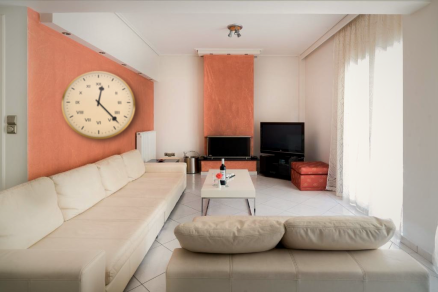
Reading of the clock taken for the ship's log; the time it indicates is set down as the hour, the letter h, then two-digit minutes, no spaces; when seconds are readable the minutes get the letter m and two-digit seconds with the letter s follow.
12h23
